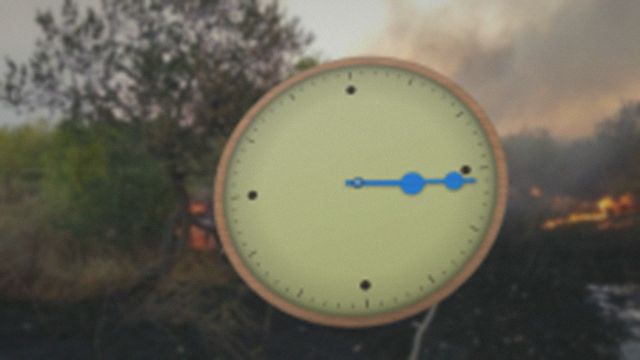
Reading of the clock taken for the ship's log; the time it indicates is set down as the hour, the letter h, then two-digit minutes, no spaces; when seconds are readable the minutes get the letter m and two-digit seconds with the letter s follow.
3h16
